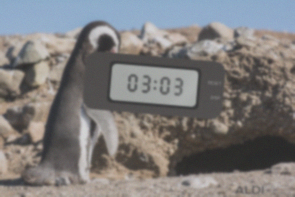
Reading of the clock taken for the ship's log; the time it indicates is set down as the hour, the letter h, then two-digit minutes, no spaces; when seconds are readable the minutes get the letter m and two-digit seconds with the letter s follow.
3h03
